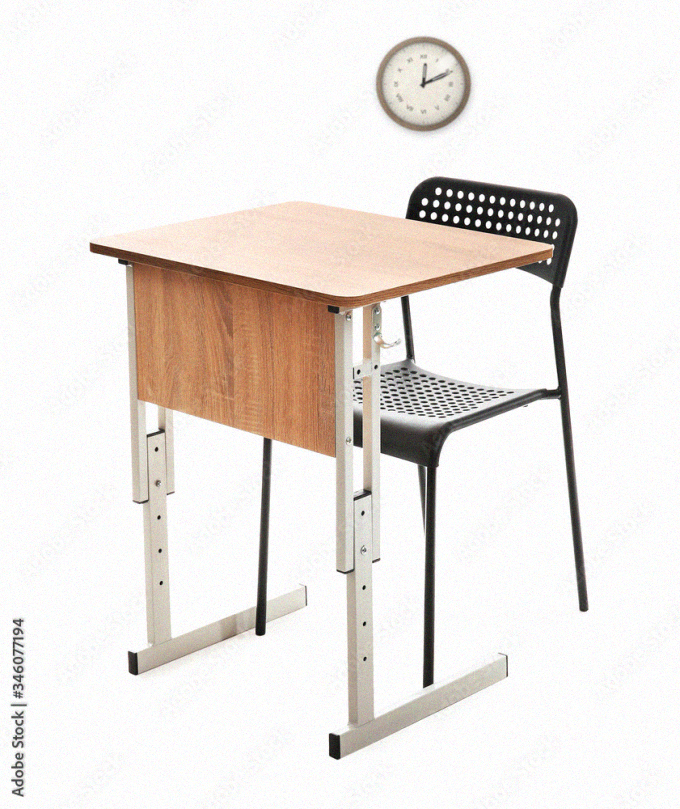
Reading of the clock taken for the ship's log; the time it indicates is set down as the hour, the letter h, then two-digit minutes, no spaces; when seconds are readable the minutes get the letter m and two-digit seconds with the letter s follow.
12h11
